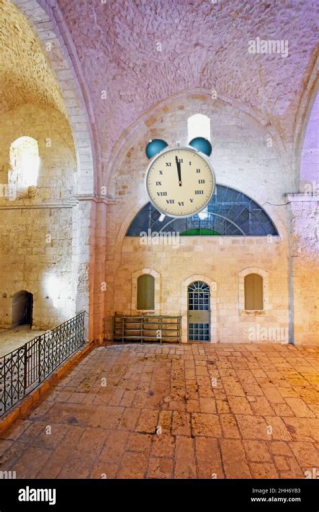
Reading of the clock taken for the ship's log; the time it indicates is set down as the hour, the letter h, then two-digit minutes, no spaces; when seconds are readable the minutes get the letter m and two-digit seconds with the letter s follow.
11h59
